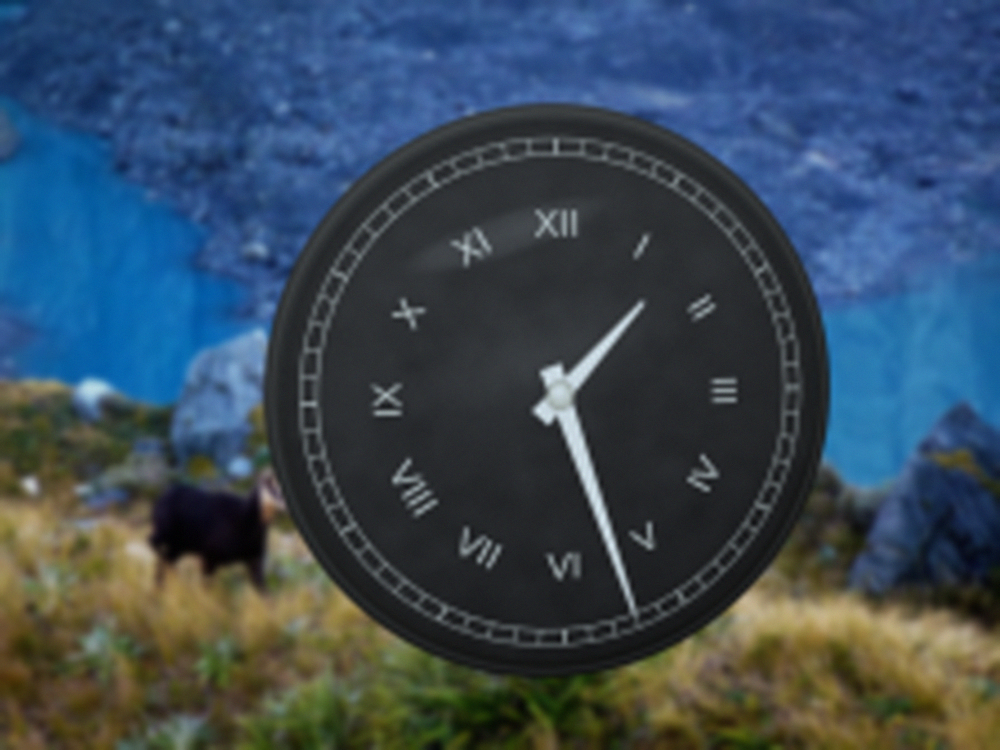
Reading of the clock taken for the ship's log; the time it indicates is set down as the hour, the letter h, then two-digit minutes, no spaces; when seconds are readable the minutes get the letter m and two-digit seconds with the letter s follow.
1h27
